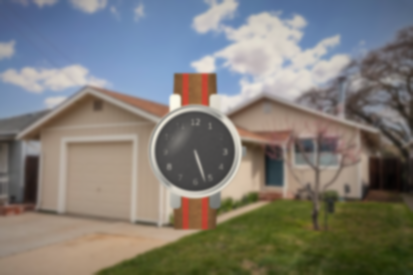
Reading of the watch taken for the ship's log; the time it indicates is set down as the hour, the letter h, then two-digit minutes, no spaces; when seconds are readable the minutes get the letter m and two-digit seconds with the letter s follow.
5h27
